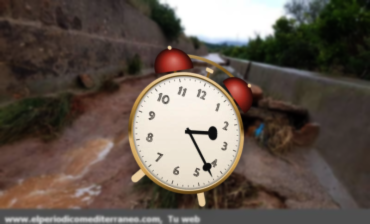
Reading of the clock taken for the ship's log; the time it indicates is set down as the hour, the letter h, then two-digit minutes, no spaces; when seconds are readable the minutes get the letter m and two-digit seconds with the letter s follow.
2h22
